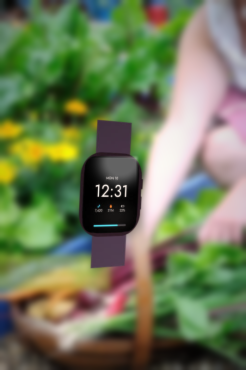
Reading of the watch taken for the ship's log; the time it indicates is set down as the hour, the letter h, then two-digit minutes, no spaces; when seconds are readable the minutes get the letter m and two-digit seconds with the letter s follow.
12h31
